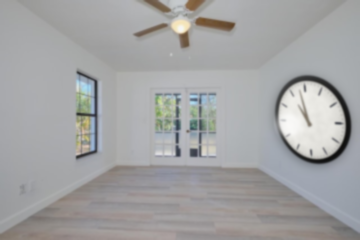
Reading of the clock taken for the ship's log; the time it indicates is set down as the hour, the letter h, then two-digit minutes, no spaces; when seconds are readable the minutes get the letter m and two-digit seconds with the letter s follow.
10h58
